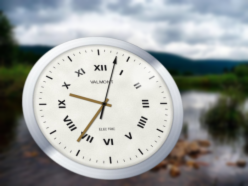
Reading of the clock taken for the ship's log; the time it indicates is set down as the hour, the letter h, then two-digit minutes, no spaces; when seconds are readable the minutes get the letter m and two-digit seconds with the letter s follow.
9h36m03s
